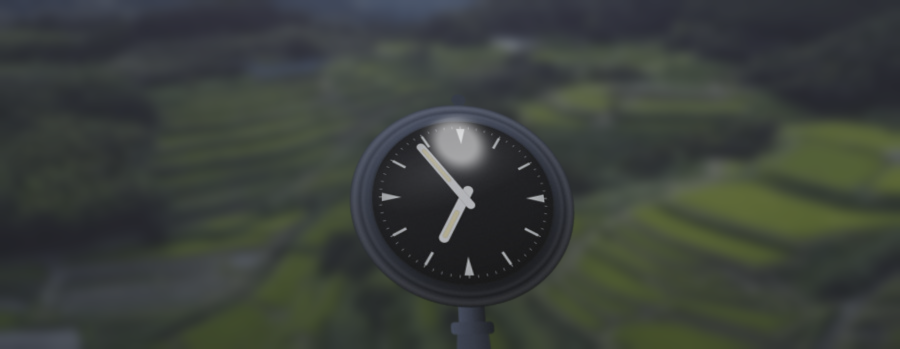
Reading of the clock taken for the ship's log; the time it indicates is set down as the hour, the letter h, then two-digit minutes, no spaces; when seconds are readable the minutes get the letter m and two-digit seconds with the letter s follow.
6h54
